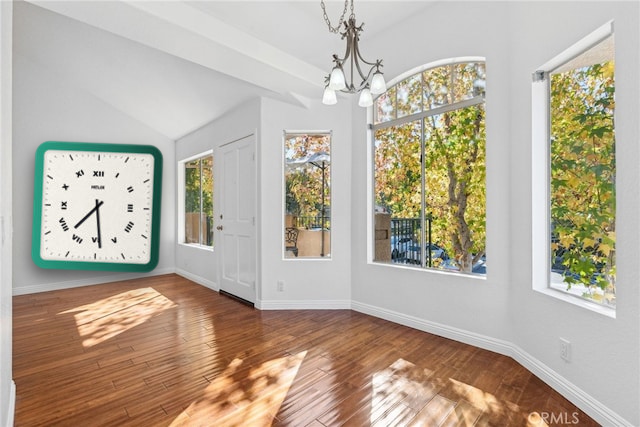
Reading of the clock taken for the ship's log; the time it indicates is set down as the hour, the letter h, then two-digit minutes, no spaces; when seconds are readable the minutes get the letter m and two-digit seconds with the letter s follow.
7h29
